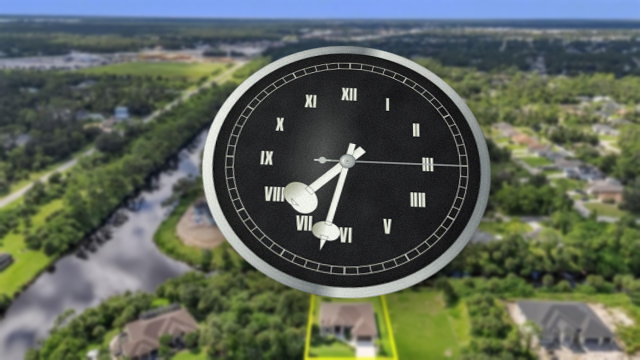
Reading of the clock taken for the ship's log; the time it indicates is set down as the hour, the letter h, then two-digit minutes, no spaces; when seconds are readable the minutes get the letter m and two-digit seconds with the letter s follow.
7h32m15s
